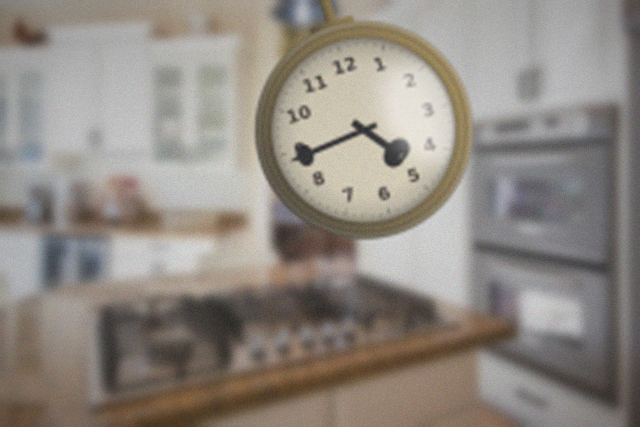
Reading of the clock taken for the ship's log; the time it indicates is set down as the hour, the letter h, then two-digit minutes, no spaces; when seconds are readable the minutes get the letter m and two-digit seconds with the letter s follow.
4h44
